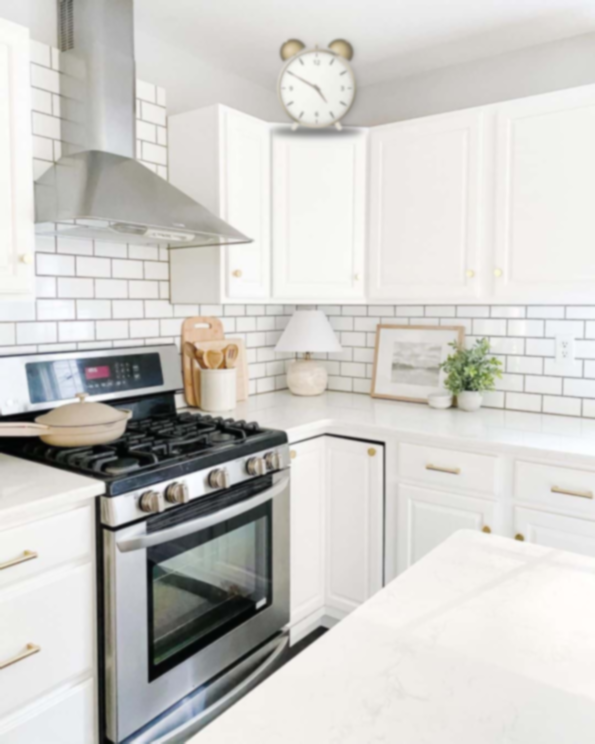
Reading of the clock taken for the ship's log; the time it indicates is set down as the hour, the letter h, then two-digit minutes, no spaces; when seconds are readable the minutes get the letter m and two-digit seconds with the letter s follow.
4h50
